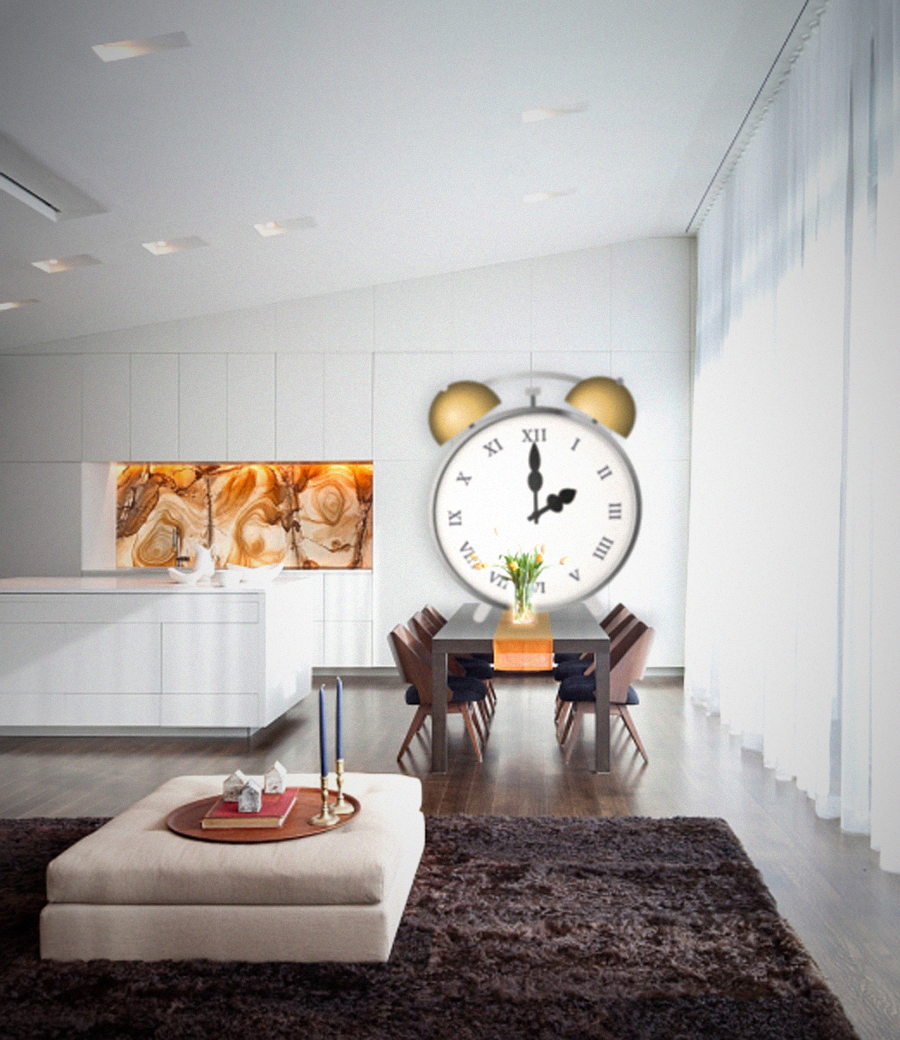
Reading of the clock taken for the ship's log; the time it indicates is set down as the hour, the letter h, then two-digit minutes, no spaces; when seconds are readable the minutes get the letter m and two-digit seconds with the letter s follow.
2h00
